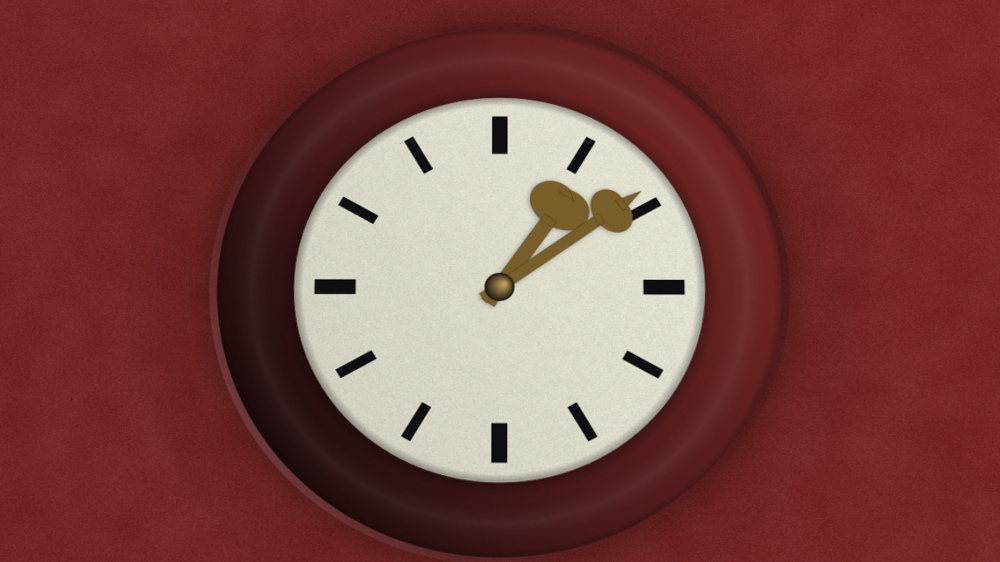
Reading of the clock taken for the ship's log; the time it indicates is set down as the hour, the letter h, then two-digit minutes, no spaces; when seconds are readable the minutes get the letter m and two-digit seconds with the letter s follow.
1h09
